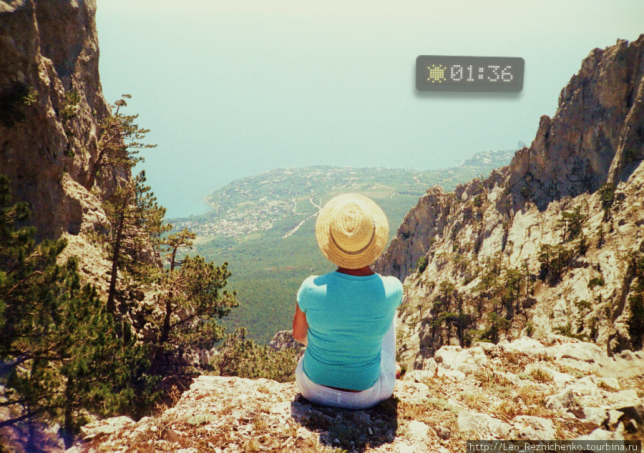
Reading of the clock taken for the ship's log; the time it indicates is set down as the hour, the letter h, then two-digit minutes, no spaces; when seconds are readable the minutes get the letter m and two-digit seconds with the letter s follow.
1h36
